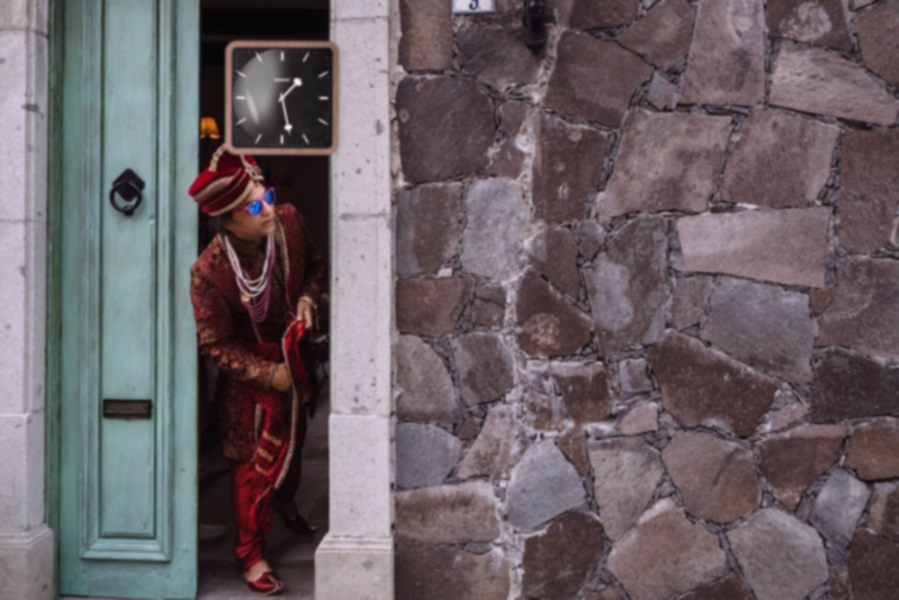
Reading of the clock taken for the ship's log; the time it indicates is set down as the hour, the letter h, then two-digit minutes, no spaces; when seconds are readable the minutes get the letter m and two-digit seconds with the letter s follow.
1h28
